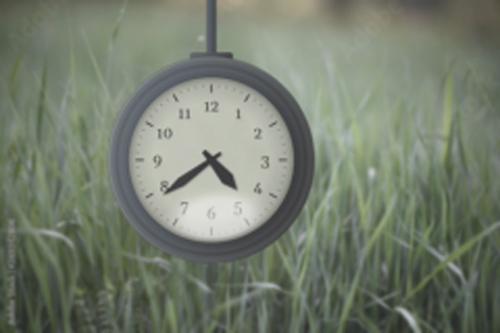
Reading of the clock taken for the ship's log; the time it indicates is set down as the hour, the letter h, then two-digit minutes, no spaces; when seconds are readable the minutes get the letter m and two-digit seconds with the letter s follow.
4h39
